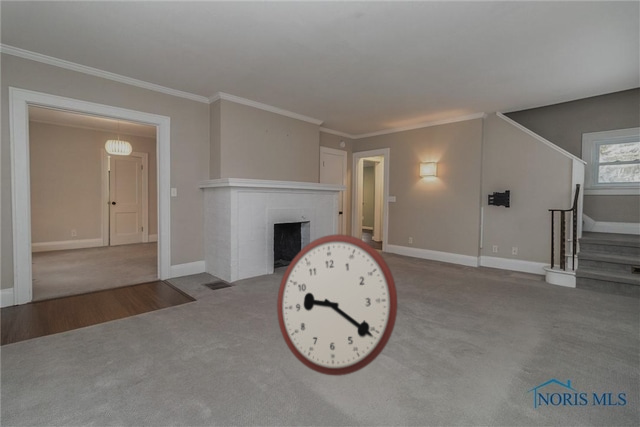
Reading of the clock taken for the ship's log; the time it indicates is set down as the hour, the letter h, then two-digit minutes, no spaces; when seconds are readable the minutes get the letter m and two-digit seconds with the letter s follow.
9h21
